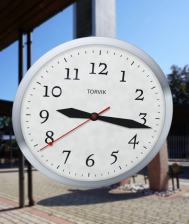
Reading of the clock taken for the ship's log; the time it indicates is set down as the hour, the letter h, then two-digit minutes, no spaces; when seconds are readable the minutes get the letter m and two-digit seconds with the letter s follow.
9h16m39s
